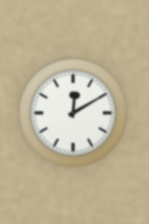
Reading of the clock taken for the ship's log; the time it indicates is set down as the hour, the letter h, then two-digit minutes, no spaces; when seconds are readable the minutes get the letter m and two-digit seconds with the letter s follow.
12h10
